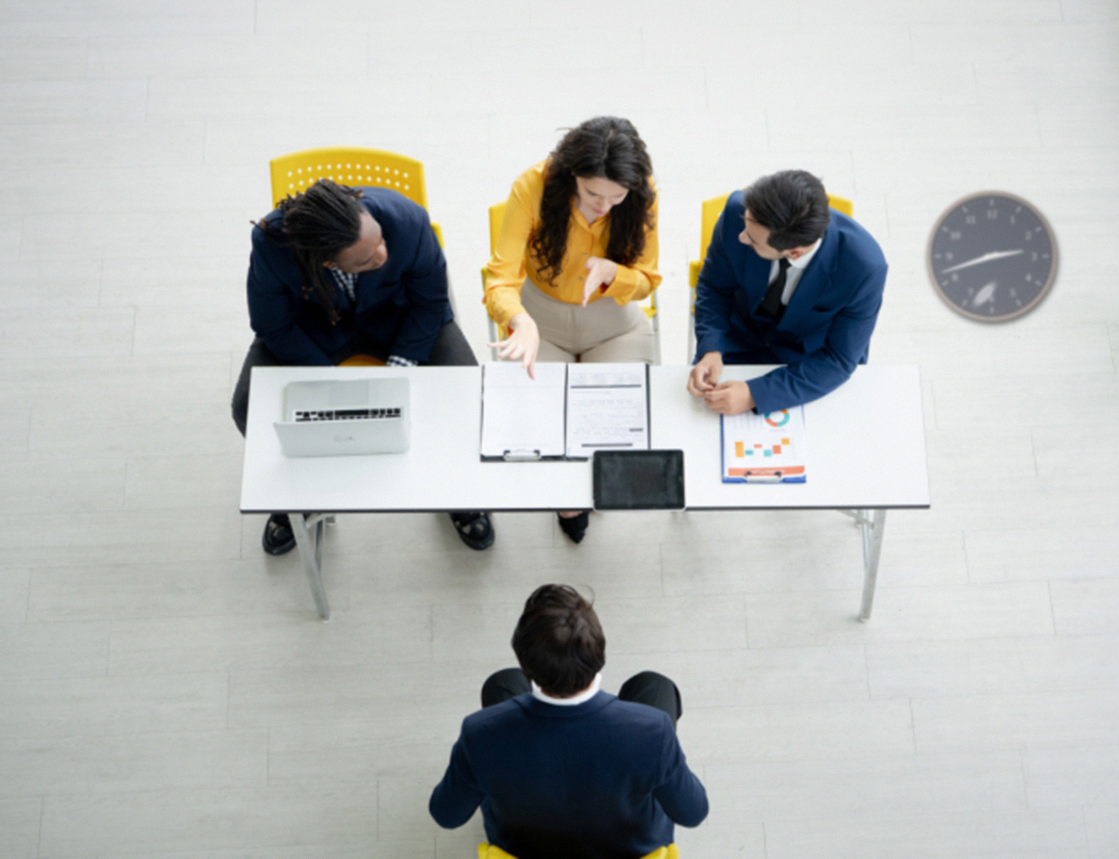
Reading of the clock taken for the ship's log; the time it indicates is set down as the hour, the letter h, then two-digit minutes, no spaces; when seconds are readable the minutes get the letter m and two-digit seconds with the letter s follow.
2h42
